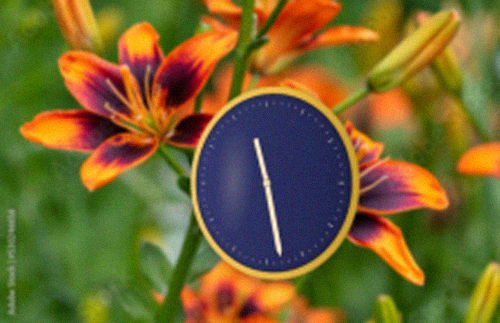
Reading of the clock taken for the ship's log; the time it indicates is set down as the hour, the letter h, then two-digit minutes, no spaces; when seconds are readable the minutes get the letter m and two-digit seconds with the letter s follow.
11h28
